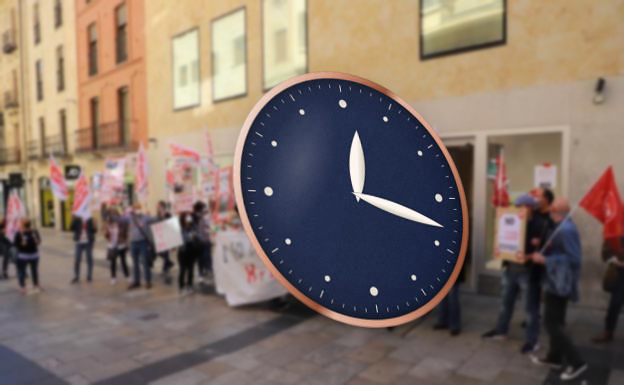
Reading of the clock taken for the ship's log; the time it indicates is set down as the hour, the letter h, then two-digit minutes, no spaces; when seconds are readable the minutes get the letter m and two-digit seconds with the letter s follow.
12h18
